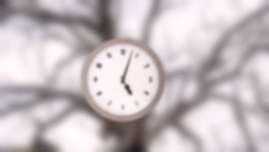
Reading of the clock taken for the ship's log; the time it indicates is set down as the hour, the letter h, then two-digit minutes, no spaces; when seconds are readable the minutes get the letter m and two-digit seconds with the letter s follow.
5h03
